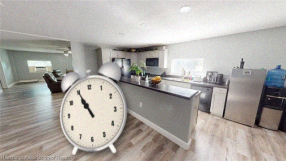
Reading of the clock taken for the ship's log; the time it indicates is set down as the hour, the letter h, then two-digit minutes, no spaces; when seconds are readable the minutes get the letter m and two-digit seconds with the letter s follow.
10h55
